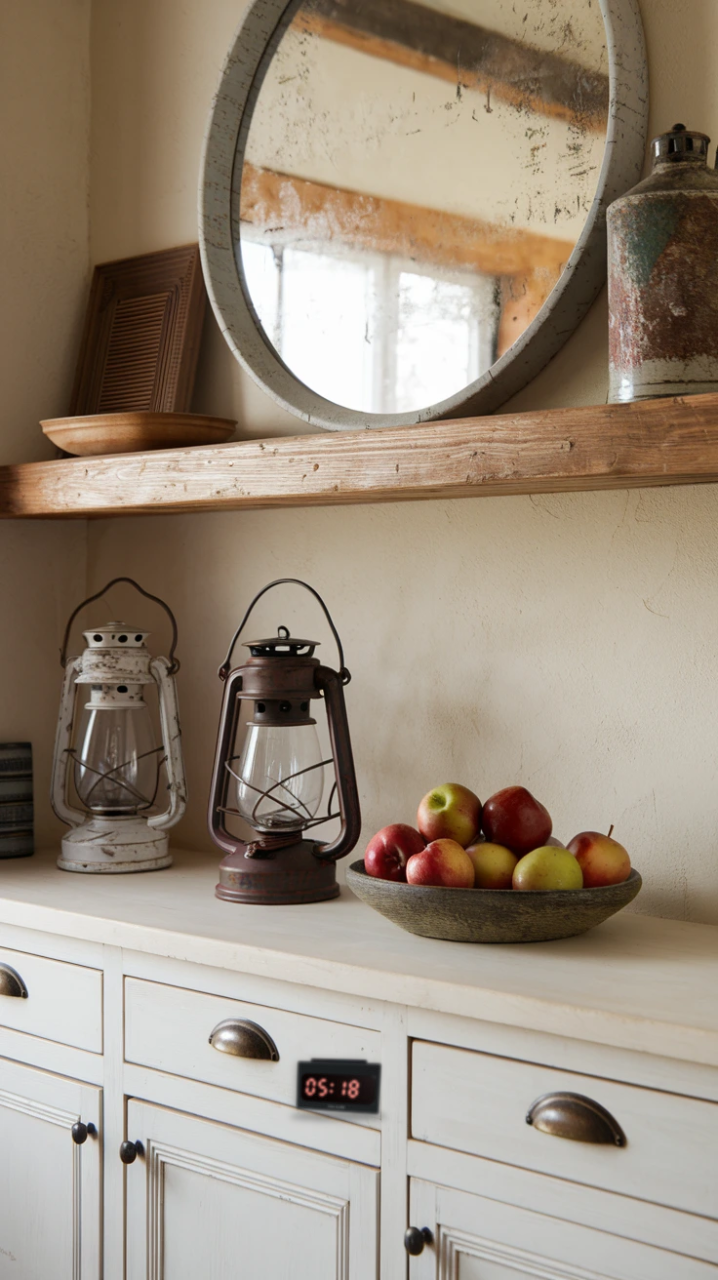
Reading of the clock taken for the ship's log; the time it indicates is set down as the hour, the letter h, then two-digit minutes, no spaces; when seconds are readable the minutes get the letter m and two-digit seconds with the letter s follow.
5h18
